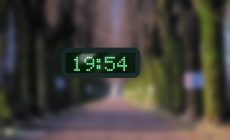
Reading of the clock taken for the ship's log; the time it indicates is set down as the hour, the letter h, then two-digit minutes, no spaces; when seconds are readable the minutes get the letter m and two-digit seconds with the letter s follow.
19h54
